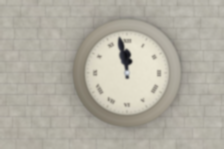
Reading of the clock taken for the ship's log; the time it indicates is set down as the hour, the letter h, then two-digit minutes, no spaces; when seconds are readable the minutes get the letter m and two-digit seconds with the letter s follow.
11h58
